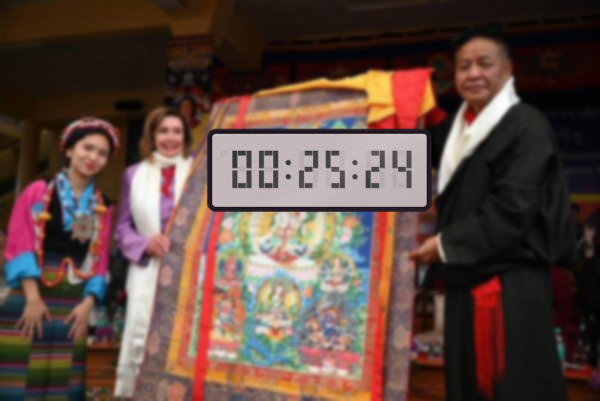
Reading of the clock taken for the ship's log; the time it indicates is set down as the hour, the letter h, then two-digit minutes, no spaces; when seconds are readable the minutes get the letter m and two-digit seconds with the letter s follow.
0h25m24s
